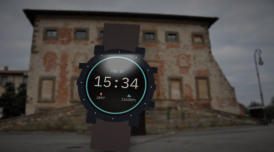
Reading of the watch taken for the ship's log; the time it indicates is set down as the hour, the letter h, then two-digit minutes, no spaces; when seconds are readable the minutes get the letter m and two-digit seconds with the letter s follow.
15h34
